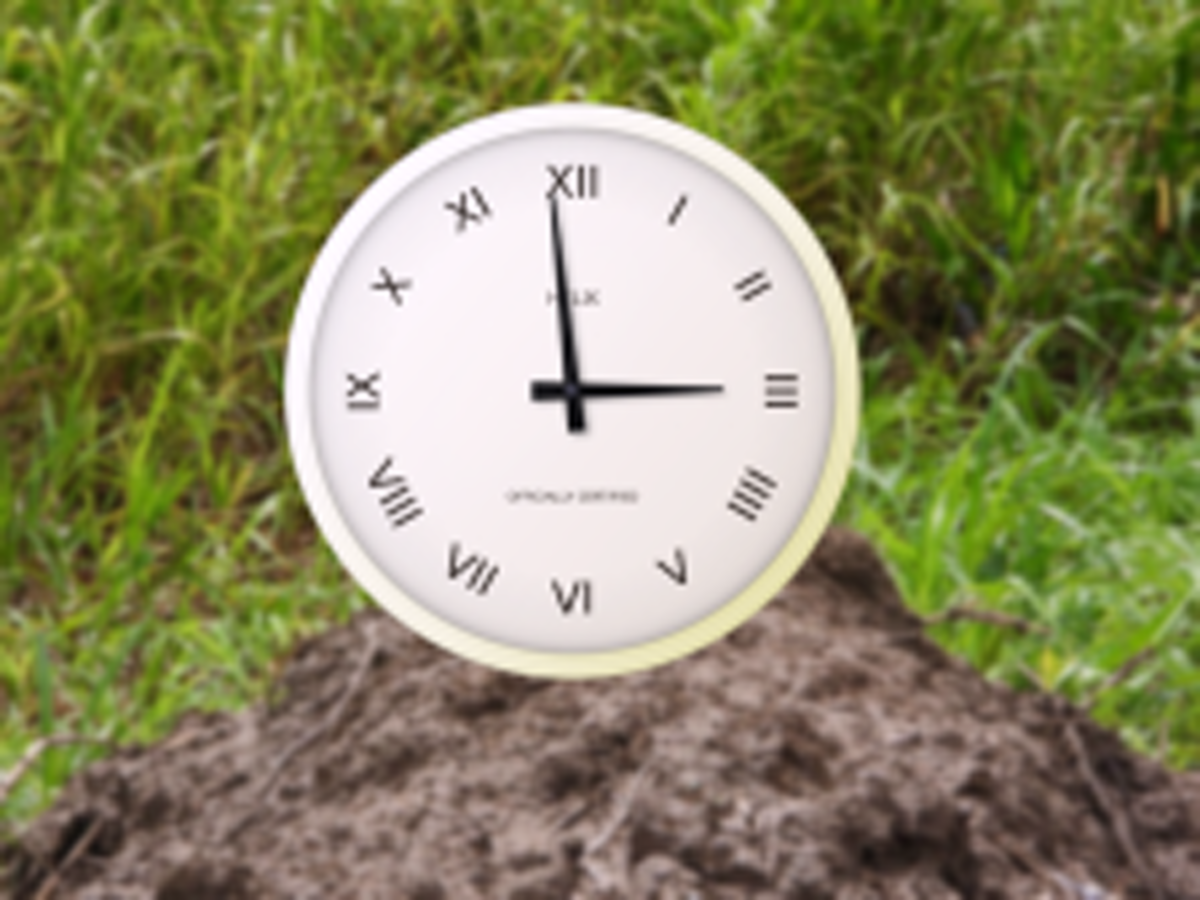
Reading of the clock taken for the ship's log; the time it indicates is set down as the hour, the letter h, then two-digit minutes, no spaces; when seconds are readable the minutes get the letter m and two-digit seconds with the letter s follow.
2h59
